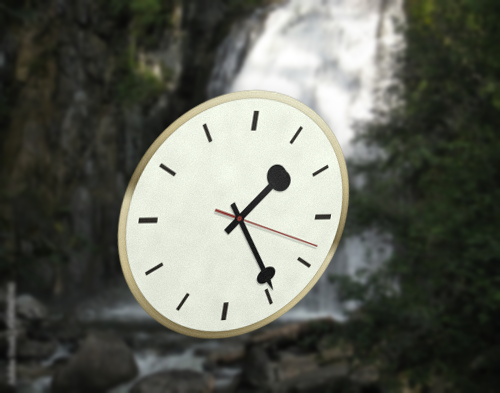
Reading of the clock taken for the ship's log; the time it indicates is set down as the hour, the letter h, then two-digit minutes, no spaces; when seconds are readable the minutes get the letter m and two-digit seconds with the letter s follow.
1h24m18s
